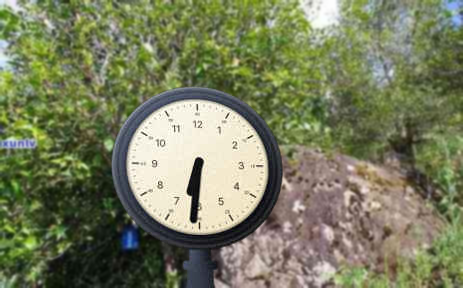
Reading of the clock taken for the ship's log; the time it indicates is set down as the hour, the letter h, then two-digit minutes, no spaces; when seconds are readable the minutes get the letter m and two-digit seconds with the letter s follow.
6h31
